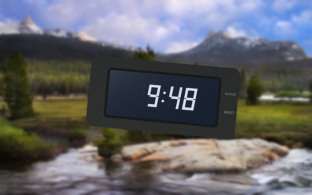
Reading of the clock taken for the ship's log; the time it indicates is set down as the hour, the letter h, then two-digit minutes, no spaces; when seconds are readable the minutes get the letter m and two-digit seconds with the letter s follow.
9h48
